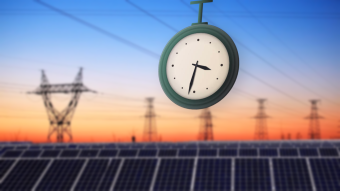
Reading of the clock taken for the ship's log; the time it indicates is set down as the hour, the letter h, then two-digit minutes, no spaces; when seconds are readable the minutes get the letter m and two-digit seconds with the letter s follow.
3h32
